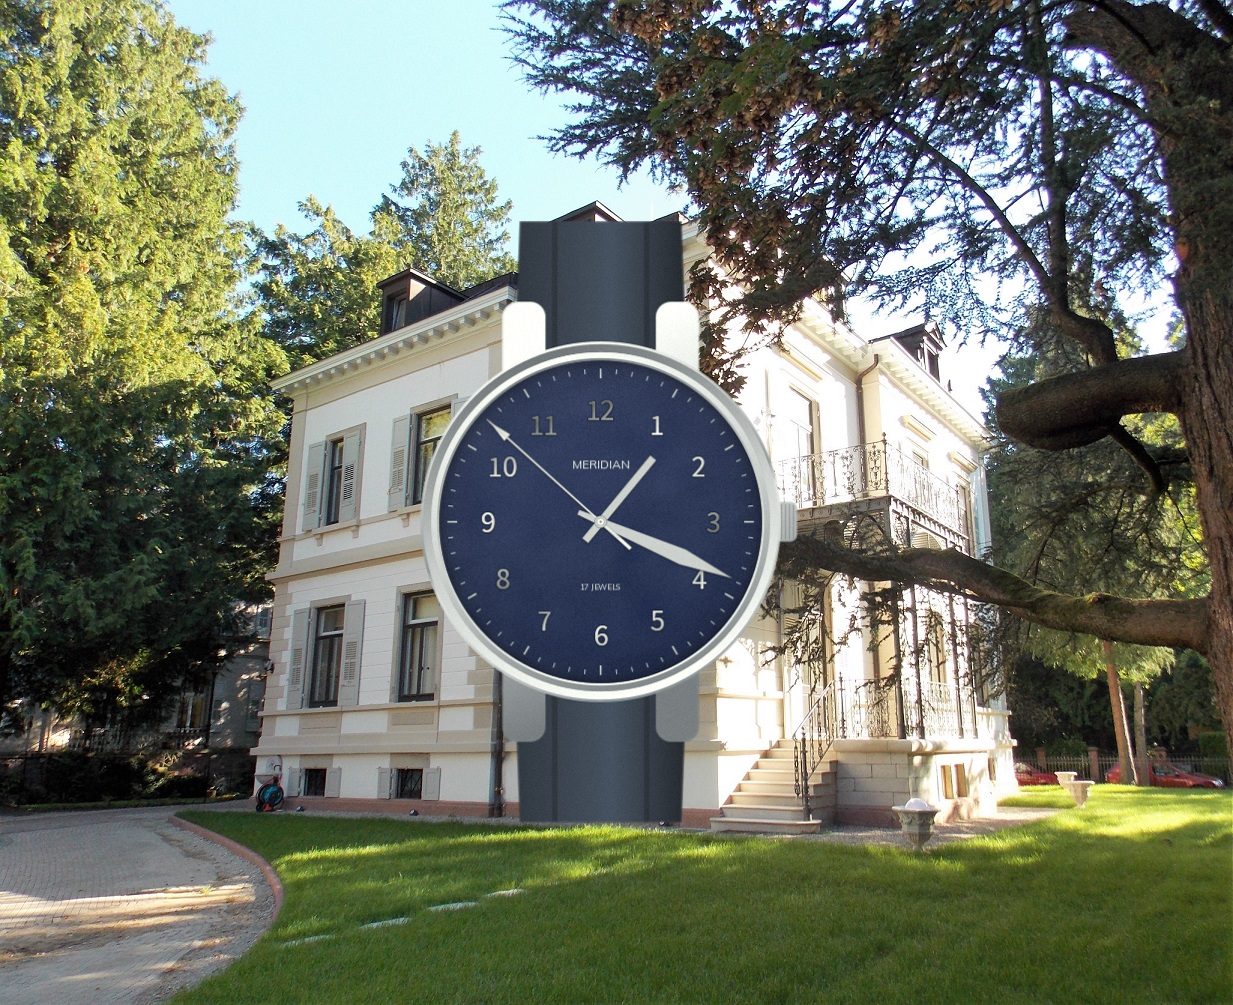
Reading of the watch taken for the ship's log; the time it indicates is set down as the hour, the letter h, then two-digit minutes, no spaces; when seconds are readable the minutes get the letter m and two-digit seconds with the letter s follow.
1h18m52s
